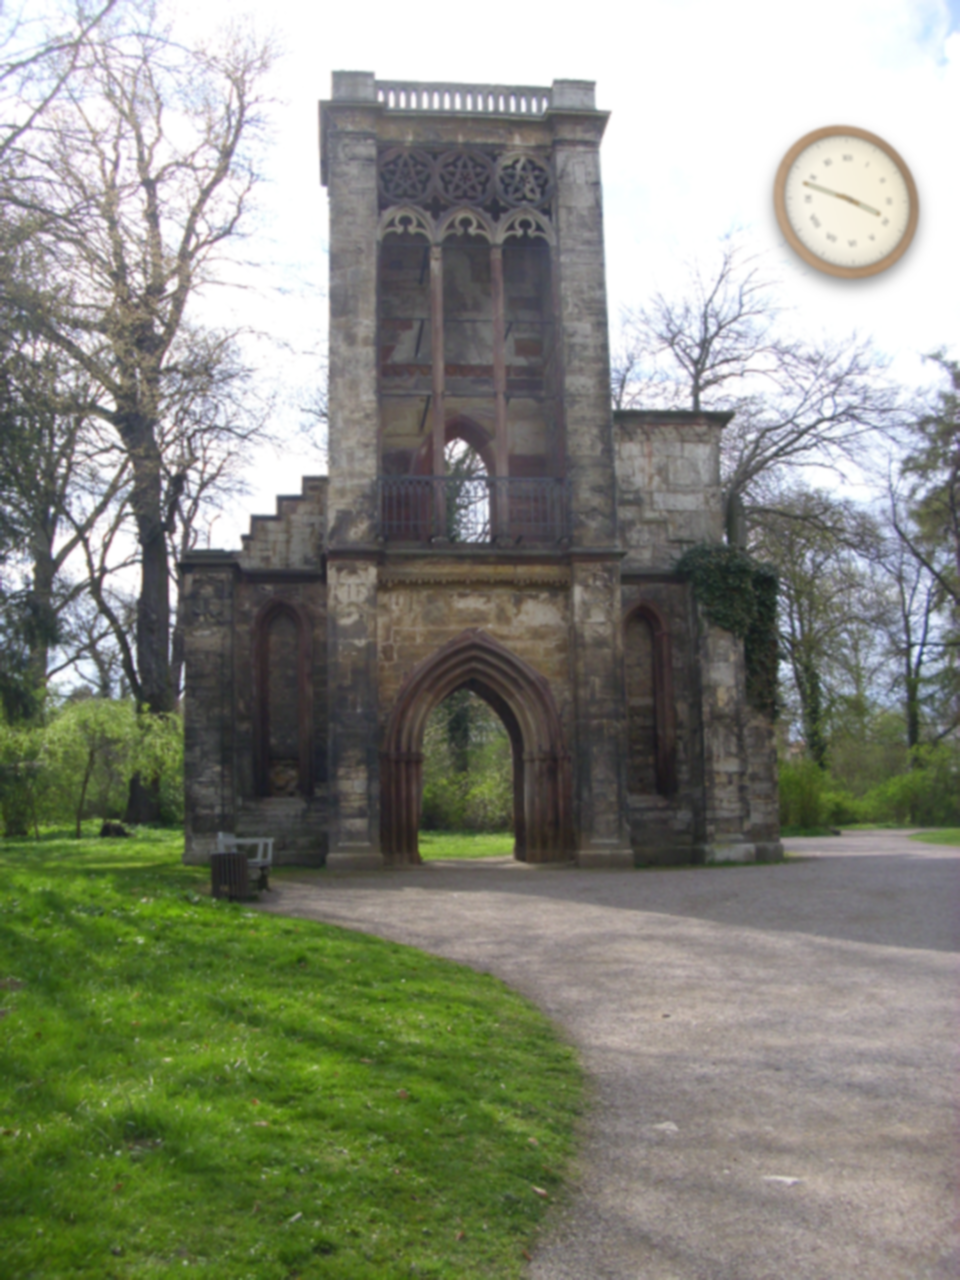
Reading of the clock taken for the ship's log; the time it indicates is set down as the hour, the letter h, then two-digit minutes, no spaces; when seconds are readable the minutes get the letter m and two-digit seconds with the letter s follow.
3h48
